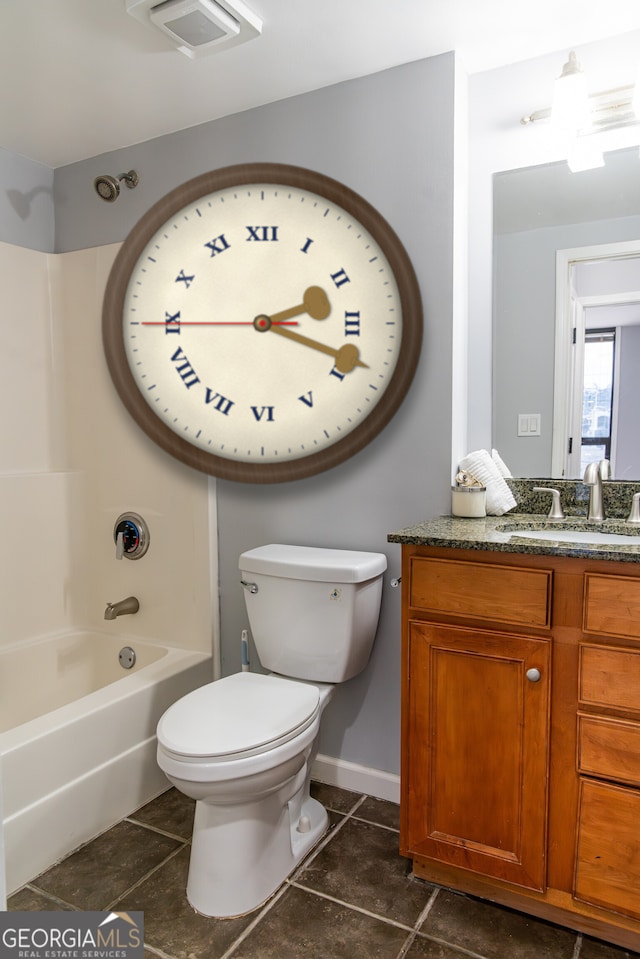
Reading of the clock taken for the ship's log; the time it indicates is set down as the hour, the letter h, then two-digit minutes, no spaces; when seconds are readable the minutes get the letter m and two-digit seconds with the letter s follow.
2h18m45s
